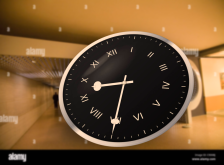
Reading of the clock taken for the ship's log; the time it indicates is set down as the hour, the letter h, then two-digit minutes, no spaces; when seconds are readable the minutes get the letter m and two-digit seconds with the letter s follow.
9h35
